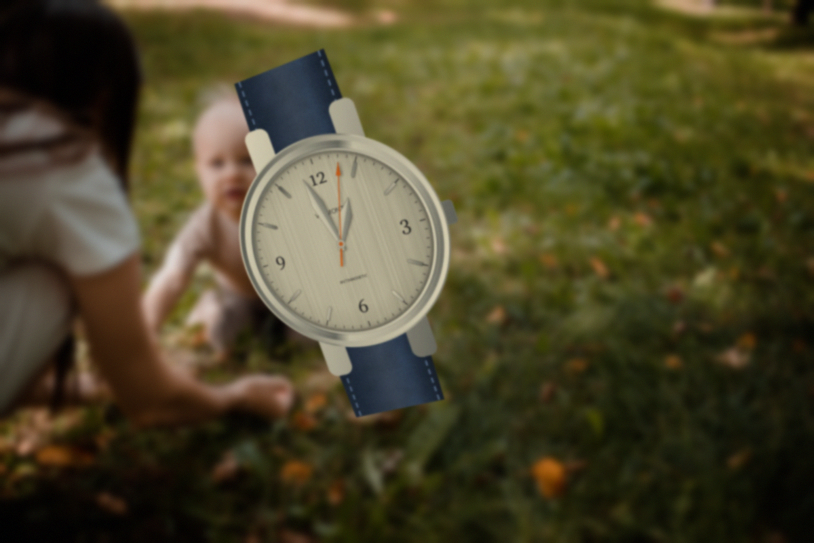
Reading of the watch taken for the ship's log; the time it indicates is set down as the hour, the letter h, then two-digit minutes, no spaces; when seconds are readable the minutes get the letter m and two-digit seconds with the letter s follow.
12h58m03s
